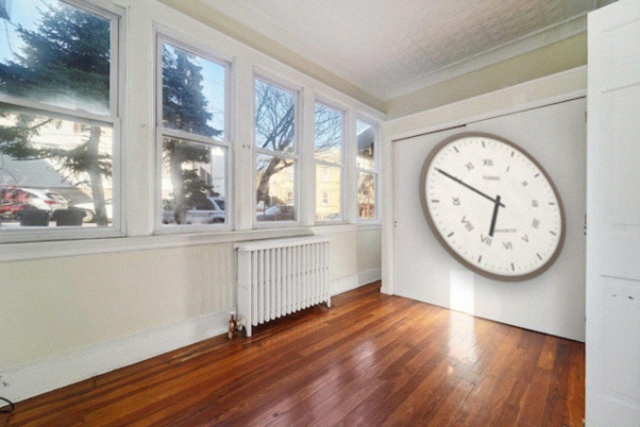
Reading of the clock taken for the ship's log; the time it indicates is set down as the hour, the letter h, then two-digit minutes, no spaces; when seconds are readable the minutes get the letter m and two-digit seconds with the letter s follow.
6h50
